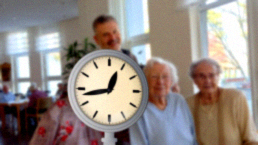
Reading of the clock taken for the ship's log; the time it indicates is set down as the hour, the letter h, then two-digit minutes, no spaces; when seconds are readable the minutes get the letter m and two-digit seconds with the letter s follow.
12h43
